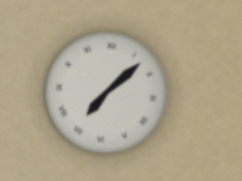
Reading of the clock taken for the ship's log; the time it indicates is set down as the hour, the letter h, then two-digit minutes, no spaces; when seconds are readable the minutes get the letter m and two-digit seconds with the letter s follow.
7h07
